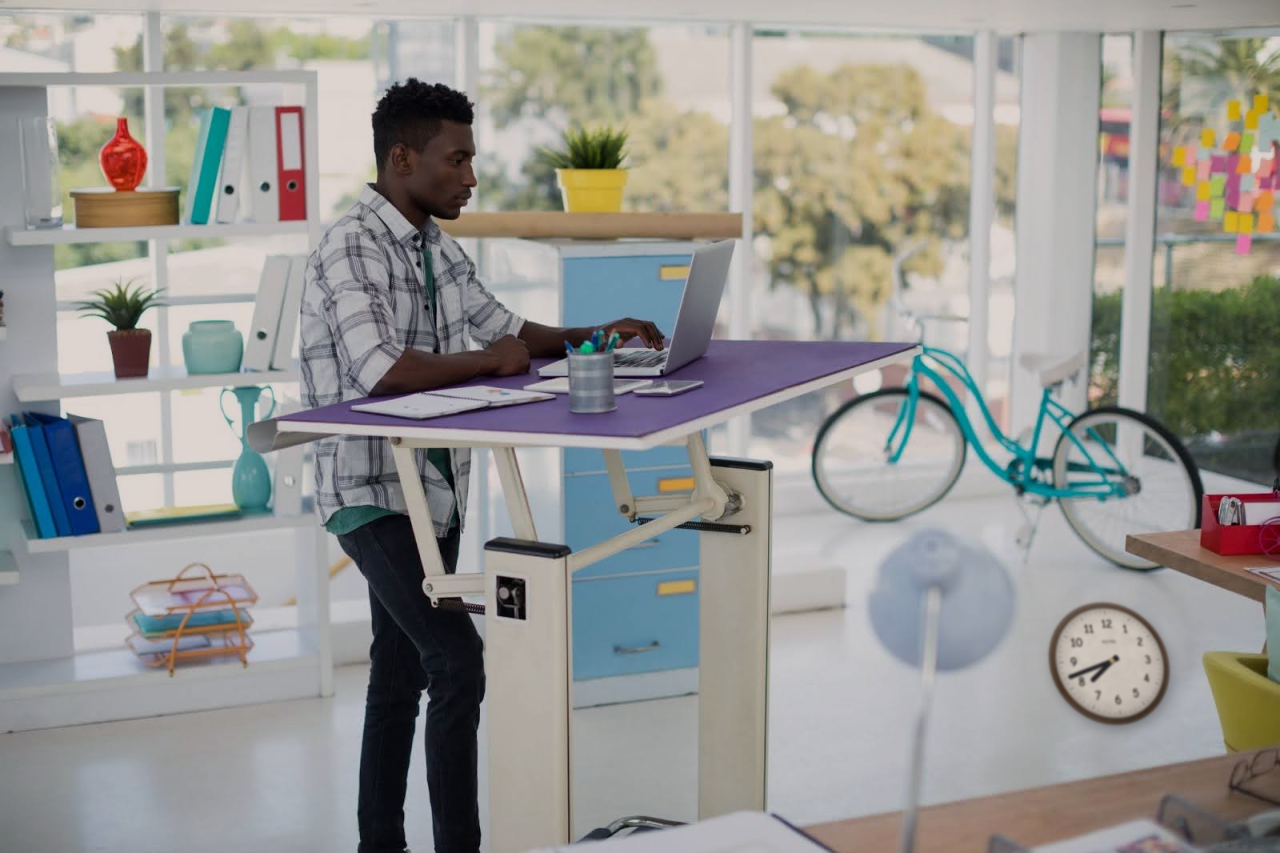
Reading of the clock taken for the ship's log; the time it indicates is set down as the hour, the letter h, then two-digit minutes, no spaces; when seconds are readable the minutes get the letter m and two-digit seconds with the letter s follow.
7h42
